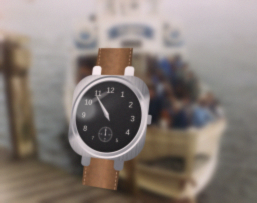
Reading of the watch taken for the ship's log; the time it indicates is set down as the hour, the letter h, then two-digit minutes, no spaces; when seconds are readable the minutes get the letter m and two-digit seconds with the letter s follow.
10h54
